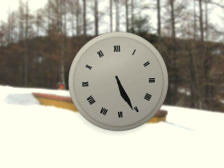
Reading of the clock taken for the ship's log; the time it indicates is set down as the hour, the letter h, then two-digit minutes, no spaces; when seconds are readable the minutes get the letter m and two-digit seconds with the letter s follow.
5h26
